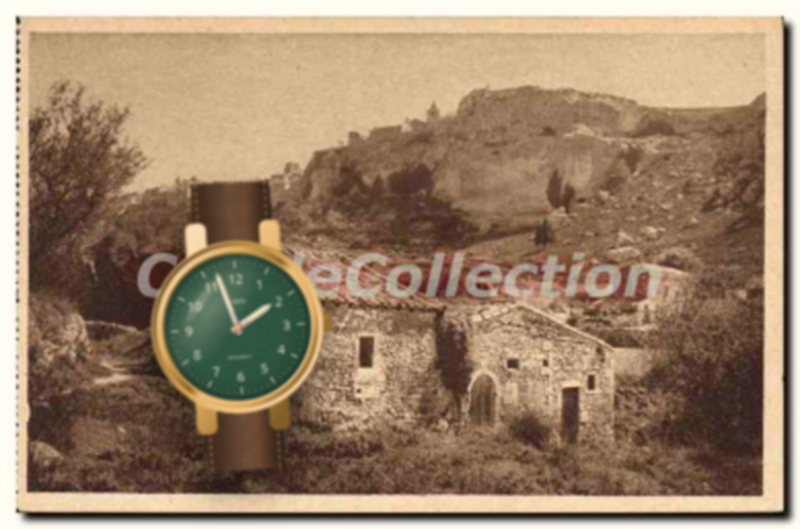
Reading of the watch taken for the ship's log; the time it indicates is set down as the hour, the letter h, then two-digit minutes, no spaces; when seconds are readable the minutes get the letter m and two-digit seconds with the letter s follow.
1h57
